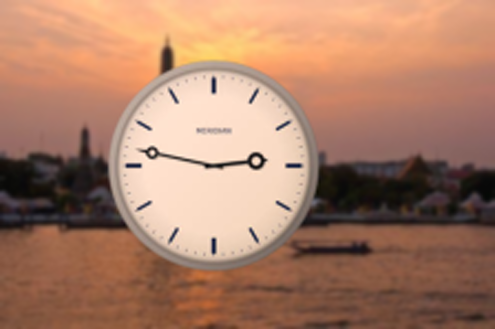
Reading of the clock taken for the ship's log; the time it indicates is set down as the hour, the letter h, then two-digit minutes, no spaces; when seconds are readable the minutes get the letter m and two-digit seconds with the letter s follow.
2h47
